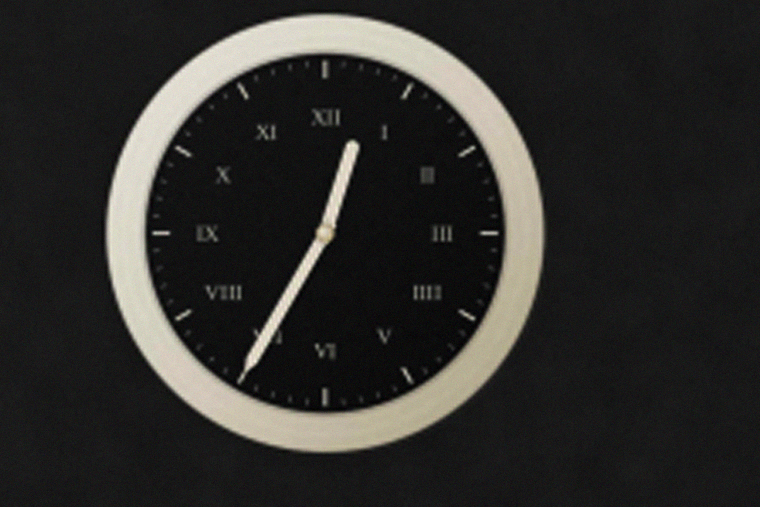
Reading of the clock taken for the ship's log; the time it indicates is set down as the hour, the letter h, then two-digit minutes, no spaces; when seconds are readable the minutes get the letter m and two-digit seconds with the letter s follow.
12h35
